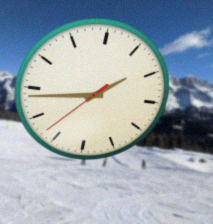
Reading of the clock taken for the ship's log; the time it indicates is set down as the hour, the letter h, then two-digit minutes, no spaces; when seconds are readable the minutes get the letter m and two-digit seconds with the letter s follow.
1h43m37s
